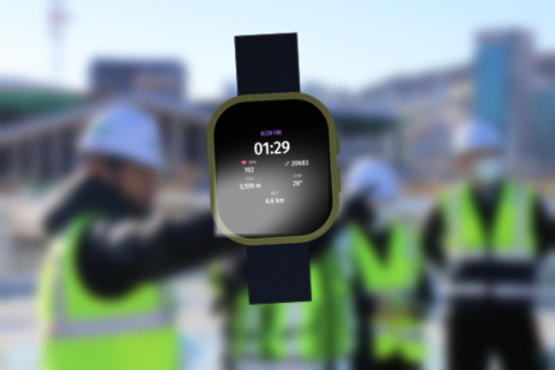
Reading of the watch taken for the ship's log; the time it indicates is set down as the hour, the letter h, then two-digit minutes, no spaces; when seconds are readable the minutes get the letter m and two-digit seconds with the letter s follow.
1h29
